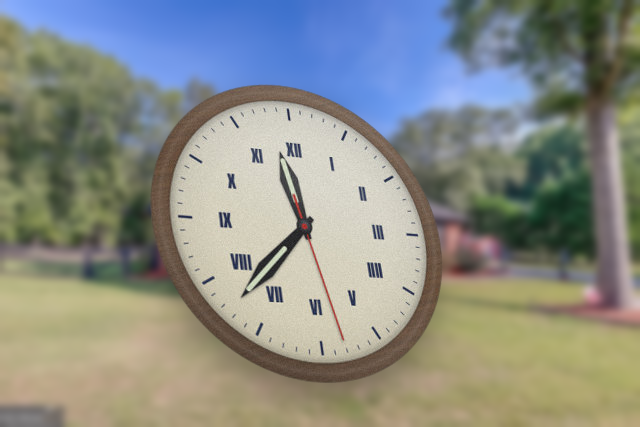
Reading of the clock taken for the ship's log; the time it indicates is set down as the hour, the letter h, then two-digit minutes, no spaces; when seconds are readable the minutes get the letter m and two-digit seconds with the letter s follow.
11h37m28s
